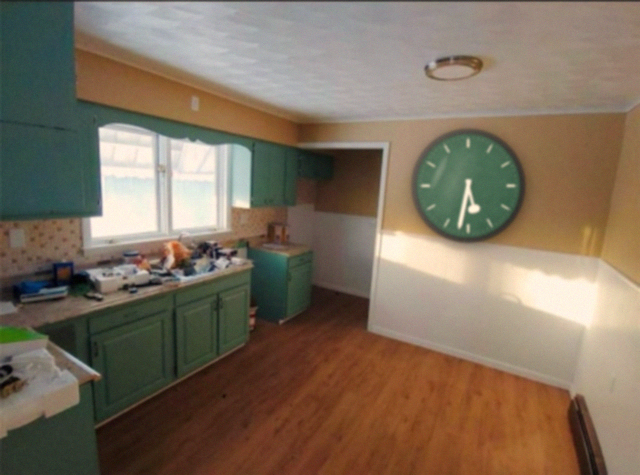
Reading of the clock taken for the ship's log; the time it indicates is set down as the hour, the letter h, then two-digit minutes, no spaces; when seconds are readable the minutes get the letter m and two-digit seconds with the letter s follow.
5h32
